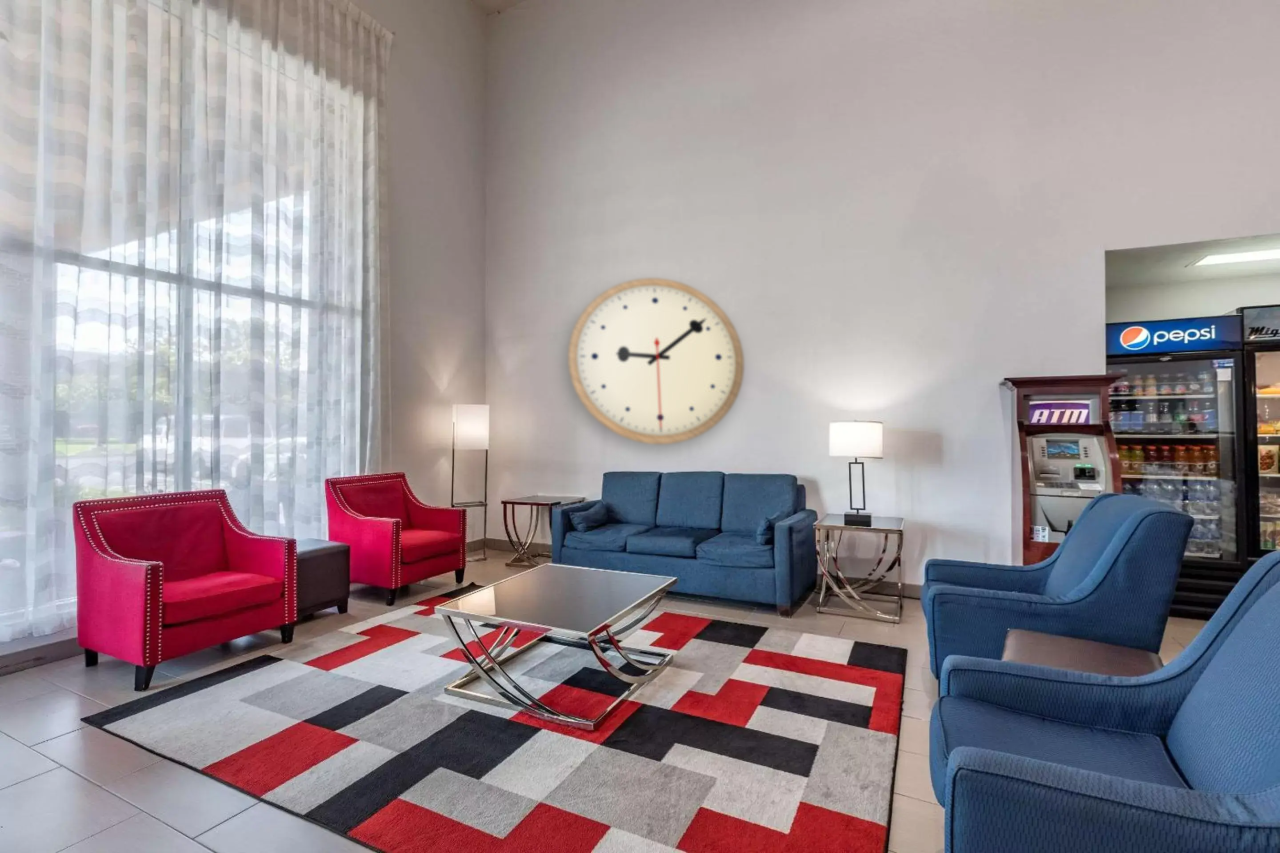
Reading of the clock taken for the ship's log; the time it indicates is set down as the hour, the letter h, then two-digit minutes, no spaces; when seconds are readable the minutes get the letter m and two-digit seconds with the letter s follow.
9h08m30s
